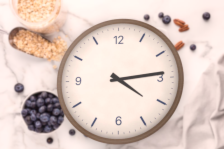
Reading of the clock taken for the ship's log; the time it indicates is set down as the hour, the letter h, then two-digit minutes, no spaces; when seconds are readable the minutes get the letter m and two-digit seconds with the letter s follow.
4h14
